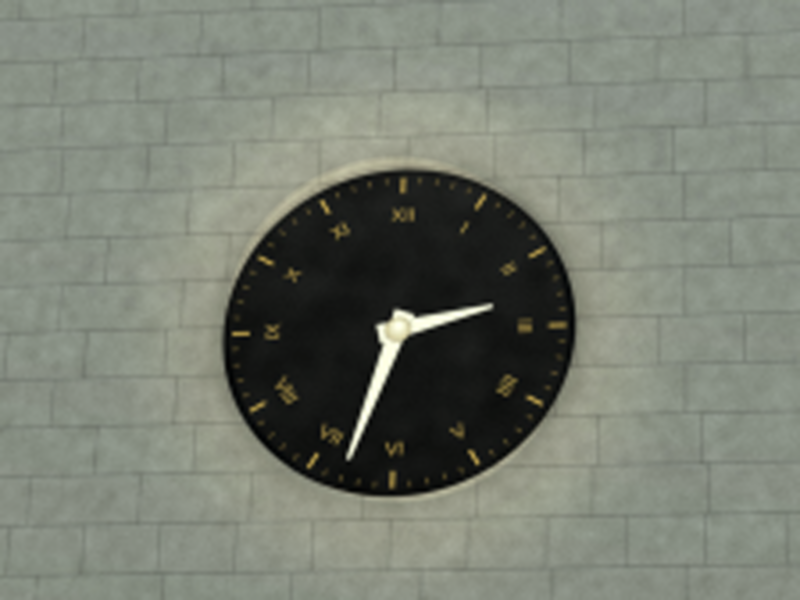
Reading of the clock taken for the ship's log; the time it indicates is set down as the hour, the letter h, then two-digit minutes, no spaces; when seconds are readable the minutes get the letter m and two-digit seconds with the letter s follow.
2h33
